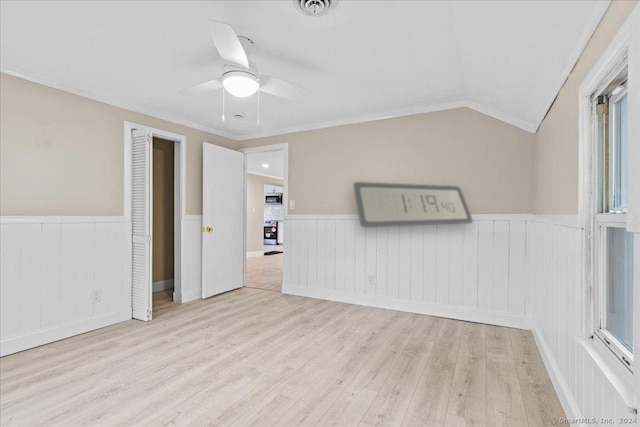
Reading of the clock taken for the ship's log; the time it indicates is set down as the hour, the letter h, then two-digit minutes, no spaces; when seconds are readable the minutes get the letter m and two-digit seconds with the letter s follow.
1h19m40s
